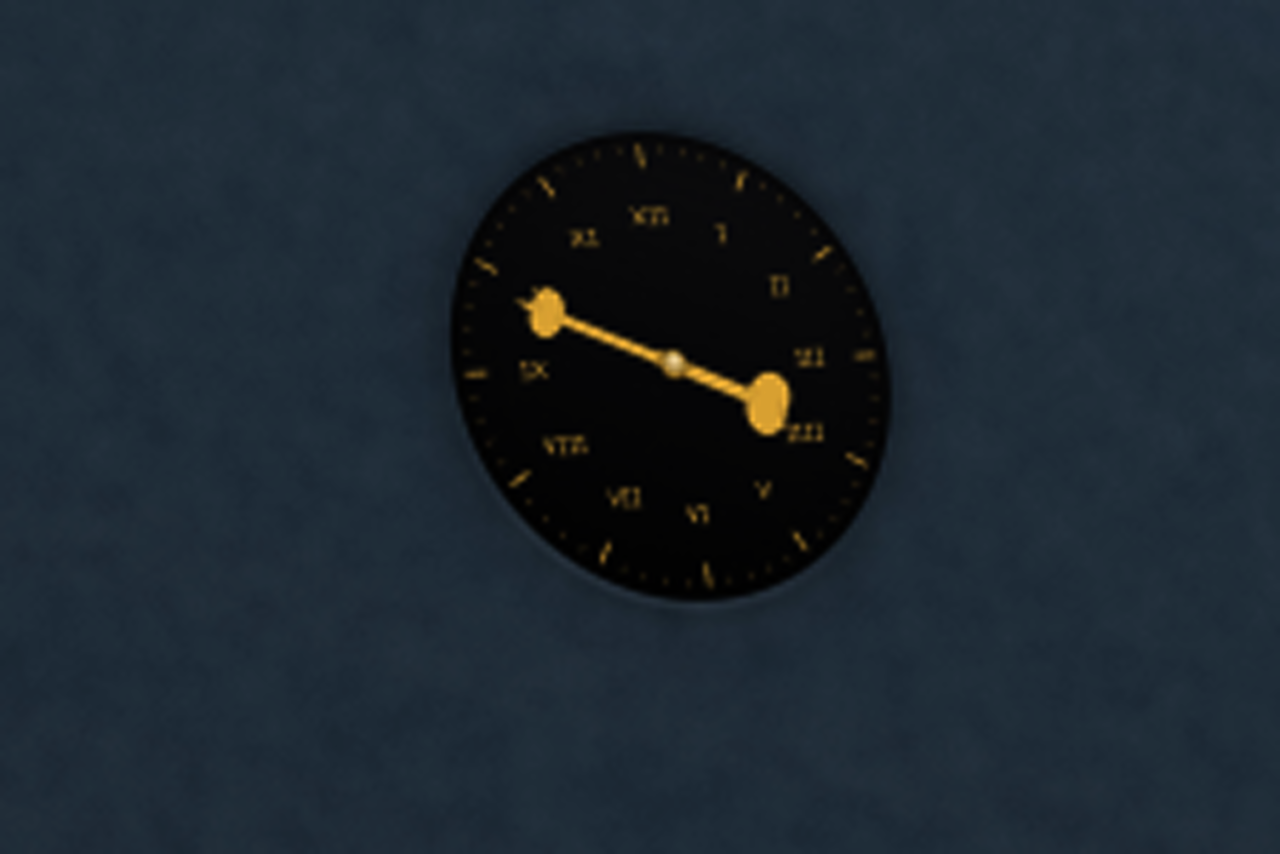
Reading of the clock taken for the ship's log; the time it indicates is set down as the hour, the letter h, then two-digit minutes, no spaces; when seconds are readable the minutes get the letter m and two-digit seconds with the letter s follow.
3h49
